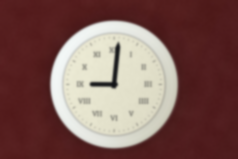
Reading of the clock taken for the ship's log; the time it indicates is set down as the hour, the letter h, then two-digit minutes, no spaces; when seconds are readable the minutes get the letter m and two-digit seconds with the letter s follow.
9h01
